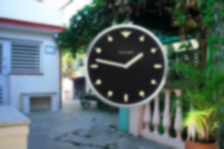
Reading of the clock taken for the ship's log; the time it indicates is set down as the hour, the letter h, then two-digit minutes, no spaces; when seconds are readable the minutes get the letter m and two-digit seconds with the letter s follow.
1h47
